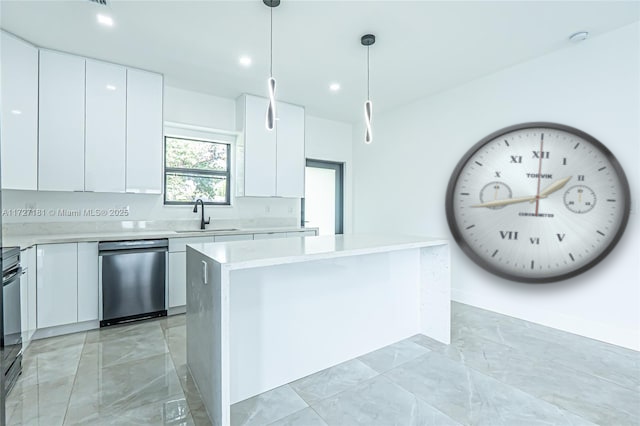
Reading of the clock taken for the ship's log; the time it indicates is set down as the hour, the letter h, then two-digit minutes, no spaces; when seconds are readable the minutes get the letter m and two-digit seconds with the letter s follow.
1h43
